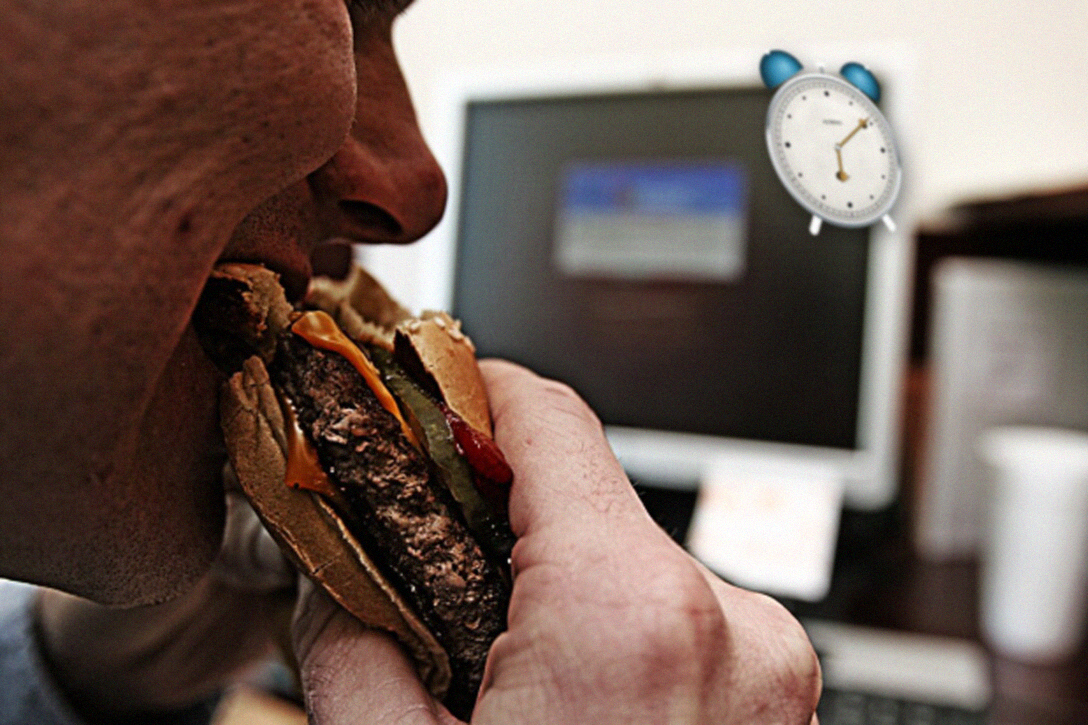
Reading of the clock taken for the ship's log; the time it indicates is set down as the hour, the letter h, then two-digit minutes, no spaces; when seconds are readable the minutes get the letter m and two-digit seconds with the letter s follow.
6h09
